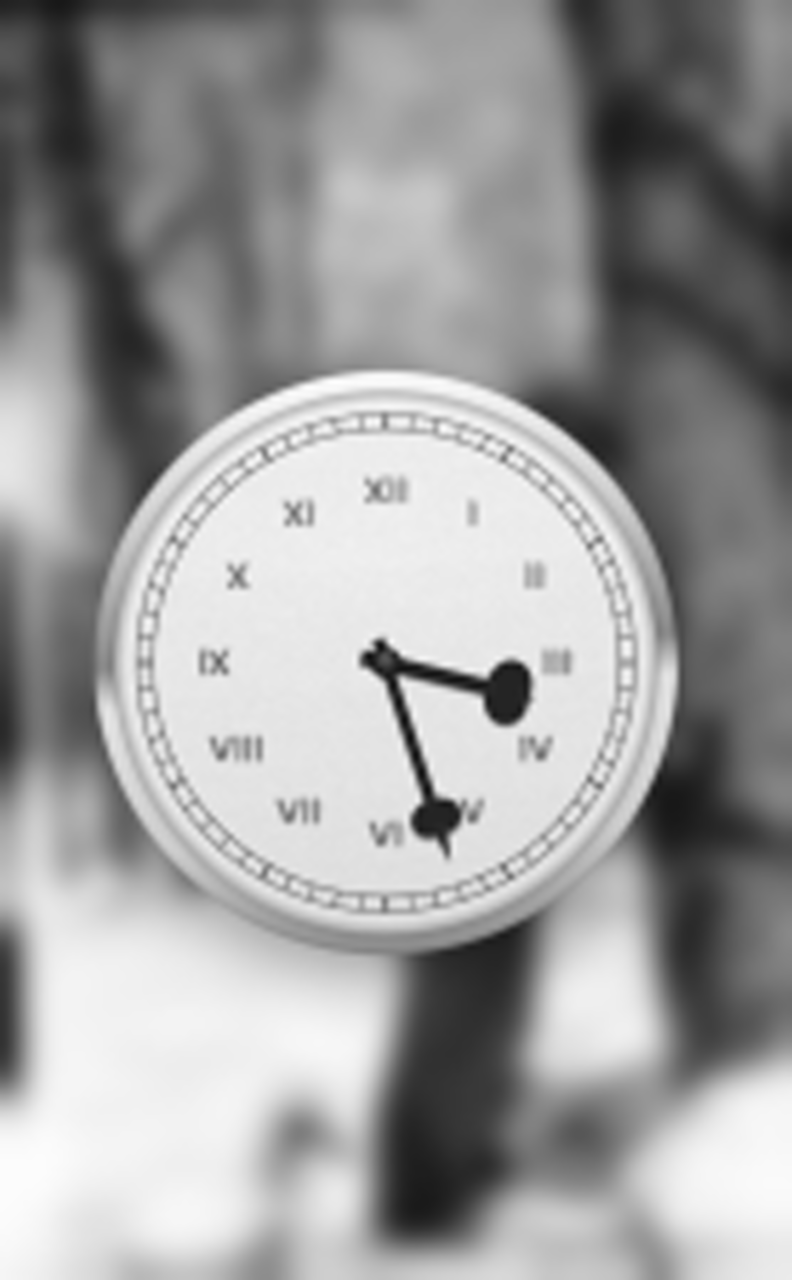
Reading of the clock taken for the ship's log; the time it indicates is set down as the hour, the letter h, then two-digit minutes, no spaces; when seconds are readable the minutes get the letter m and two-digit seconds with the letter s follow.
3h27
